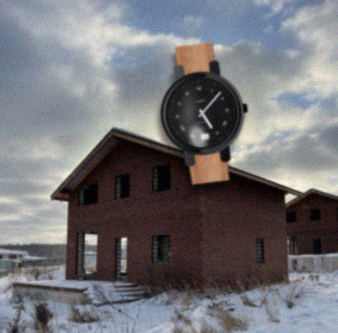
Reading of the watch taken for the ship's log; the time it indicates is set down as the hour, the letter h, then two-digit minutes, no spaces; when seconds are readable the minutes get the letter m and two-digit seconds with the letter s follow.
5h08
